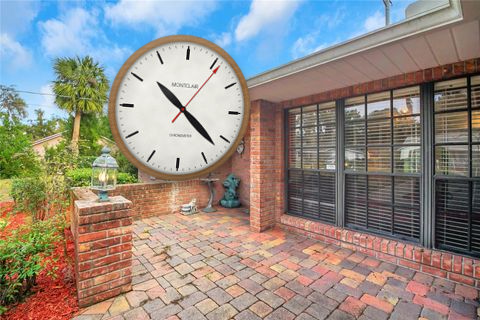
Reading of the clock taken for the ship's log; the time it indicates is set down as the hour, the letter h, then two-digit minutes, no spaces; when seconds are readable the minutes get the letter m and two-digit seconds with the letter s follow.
10h22m06s
